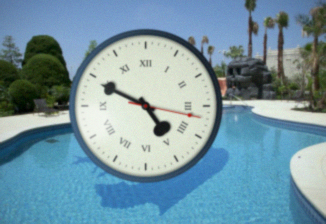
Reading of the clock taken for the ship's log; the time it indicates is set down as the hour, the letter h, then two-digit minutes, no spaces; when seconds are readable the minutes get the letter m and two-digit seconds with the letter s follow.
4h49m17s
